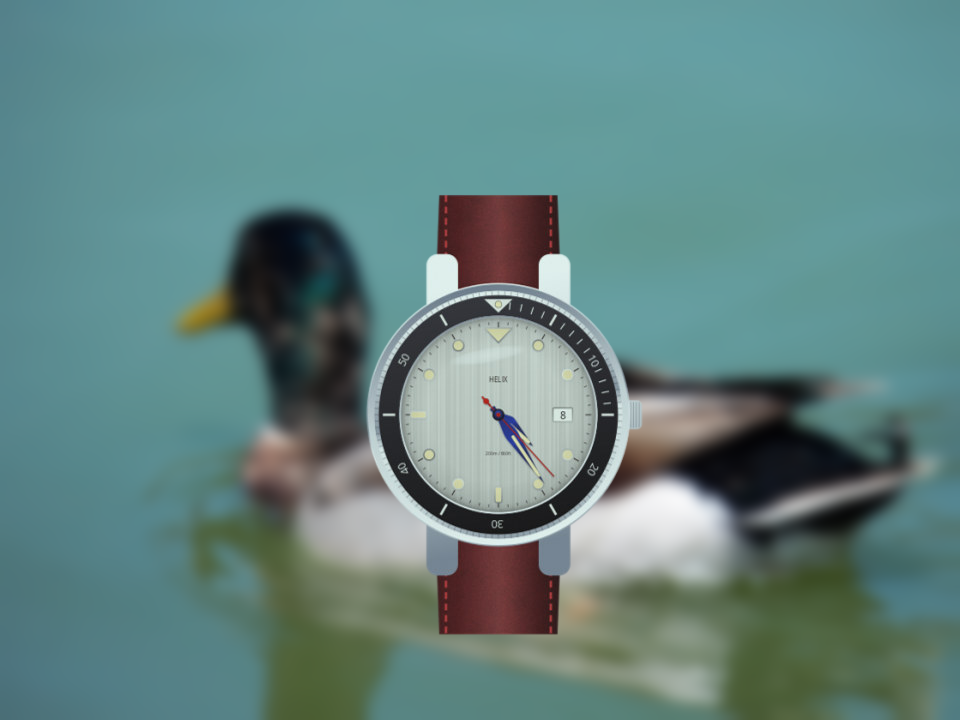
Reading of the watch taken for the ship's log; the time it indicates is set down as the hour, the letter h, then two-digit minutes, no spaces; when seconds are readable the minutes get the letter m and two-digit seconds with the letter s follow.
4h24m23s
